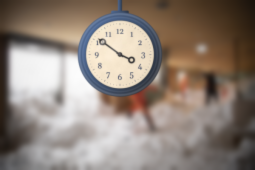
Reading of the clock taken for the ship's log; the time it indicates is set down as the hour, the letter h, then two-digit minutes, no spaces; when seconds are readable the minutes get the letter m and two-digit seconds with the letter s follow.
3h51
